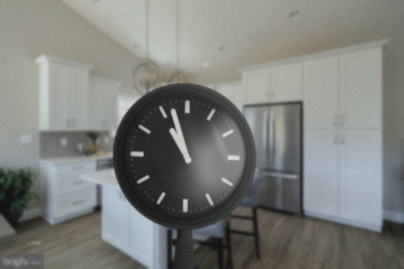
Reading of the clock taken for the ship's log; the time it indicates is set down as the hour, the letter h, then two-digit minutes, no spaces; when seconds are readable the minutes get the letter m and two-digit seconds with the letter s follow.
10h57
